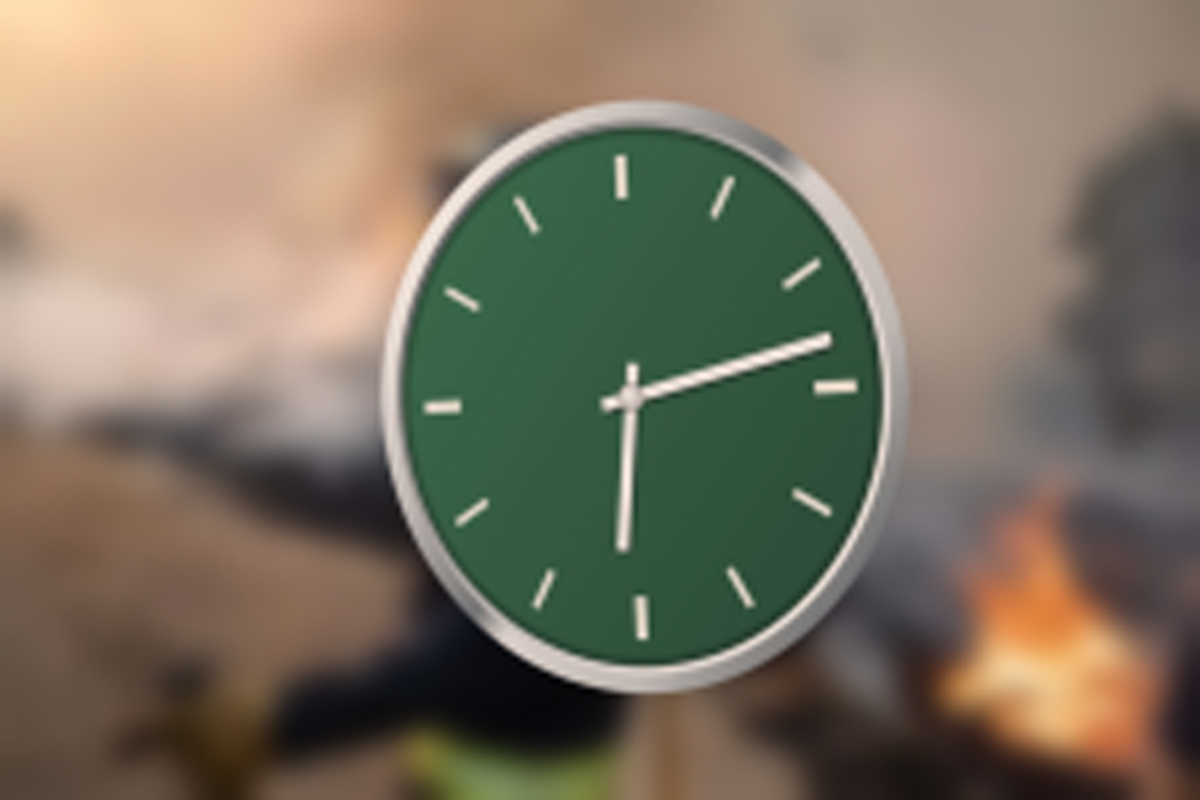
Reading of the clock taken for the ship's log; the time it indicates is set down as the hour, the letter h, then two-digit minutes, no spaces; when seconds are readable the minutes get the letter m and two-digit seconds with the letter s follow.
6h13
